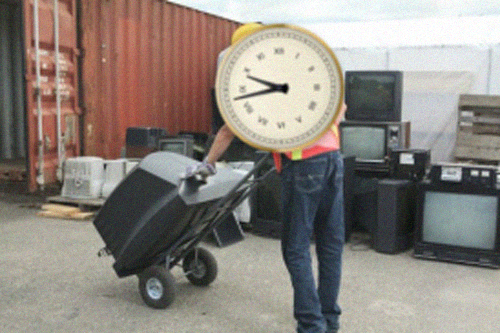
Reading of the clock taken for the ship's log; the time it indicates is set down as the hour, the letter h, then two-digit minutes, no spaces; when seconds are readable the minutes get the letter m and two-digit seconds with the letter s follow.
9h43
